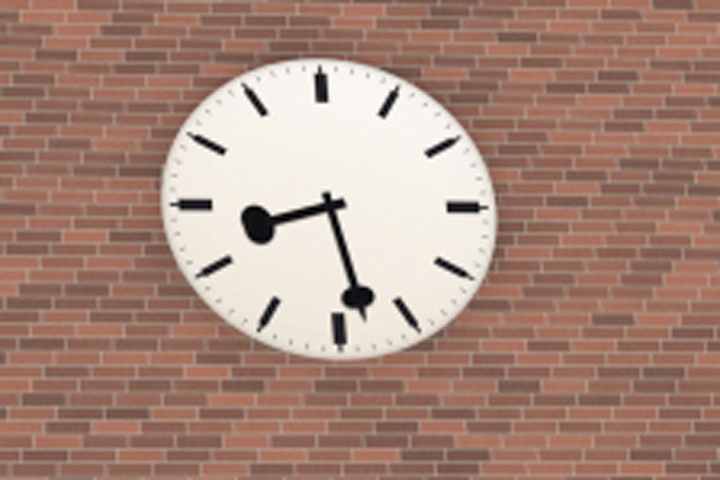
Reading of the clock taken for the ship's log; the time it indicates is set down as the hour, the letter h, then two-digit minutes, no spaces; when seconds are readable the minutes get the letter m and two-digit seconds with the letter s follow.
8h28
